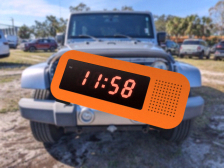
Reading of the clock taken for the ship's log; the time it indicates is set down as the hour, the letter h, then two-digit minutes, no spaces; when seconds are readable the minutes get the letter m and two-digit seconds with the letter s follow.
11h58
